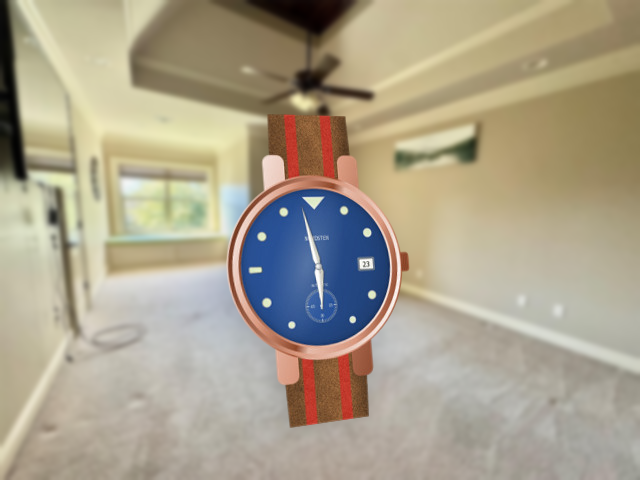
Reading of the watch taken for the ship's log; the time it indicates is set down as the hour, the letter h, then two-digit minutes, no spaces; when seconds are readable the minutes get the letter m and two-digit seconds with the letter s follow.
5h58
